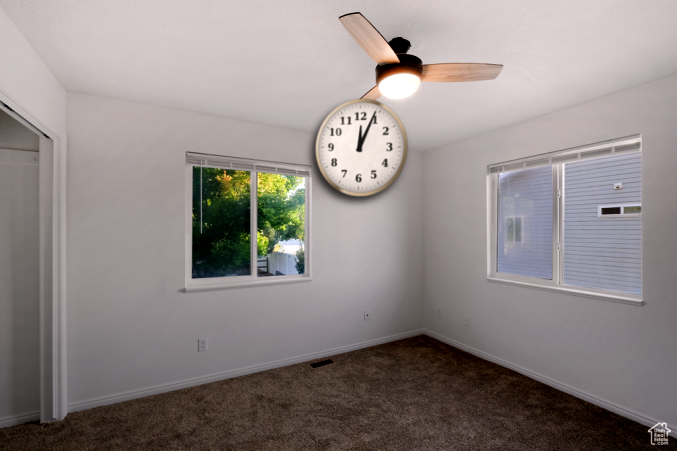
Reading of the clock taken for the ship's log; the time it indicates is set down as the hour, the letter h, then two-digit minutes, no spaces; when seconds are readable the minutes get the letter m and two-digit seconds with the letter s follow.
12h04
